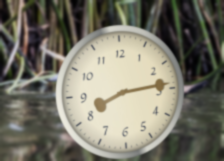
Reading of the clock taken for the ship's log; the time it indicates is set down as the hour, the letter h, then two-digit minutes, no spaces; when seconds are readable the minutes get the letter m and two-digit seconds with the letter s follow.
8h14
